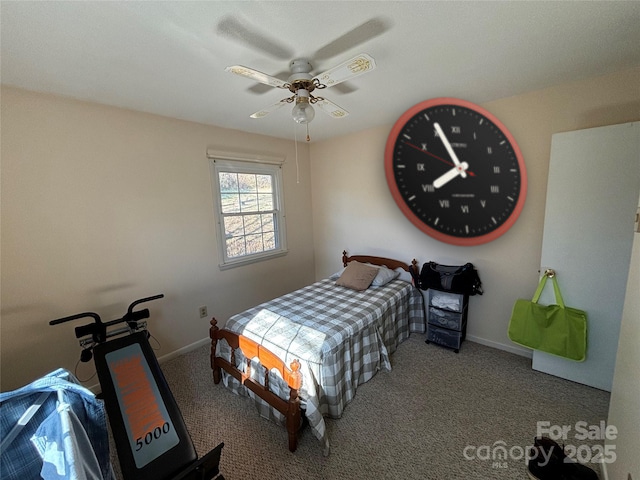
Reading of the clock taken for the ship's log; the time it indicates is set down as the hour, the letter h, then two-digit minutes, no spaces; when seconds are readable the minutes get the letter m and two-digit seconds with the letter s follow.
7h55m49s
